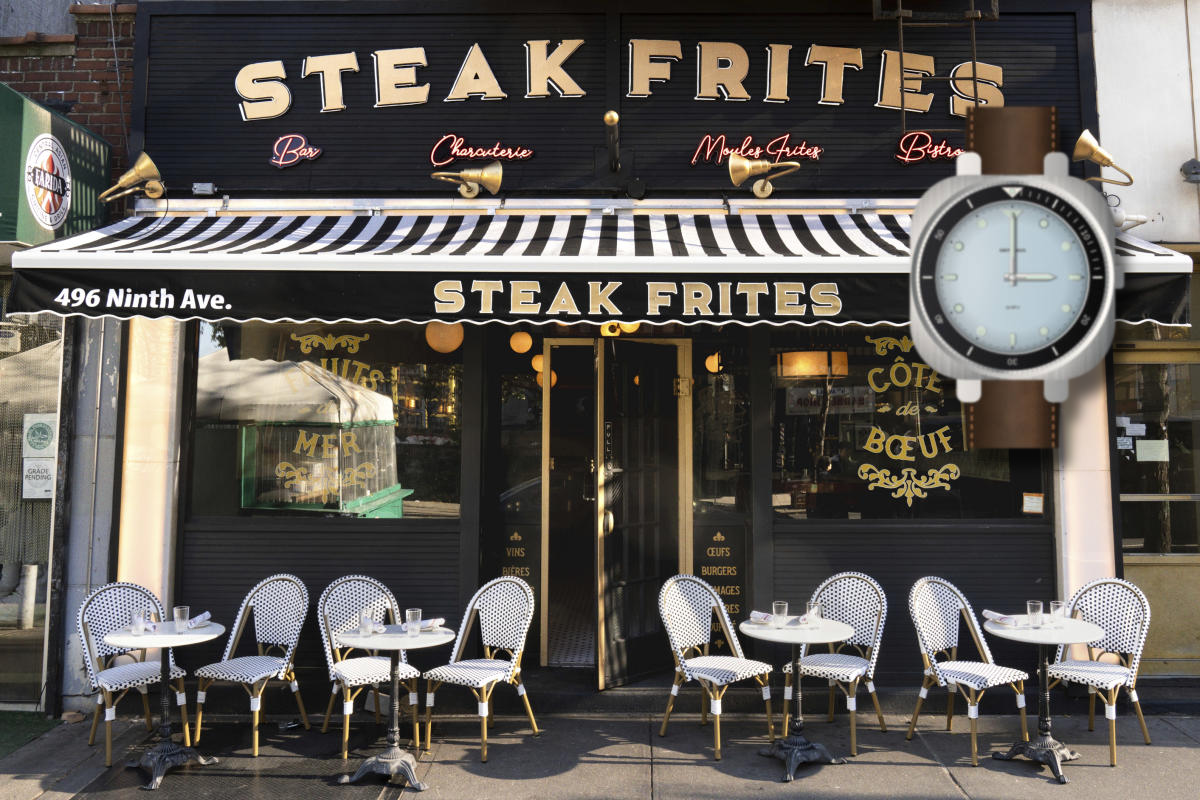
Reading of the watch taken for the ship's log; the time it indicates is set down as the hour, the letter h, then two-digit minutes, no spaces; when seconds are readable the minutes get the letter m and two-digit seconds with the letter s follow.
3h00
